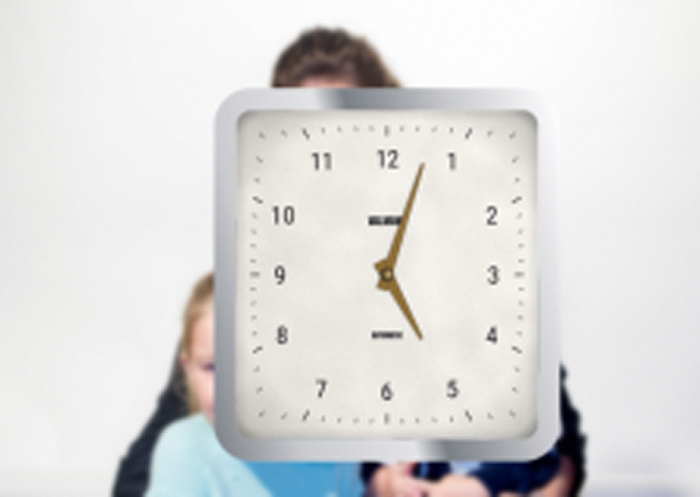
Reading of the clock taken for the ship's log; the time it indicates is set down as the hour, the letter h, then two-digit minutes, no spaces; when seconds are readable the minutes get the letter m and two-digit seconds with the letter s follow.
5h03
